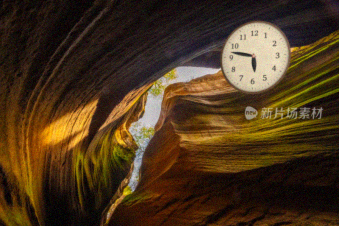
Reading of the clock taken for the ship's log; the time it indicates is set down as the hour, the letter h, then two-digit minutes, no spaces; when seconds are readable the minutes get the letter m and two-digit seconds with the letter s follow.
5h47
